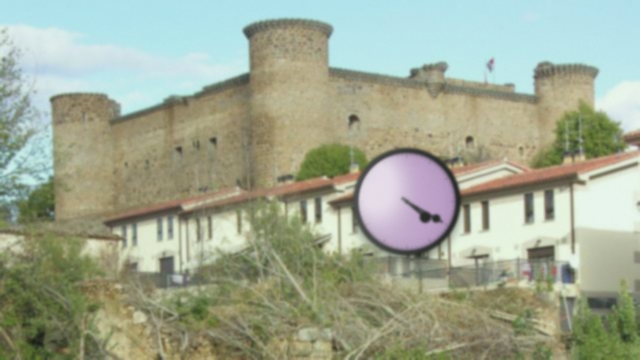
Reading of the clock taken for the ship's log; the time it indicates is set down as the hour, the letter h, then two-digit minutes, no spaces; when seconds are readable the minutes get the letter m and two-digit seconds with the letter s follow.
4h20
